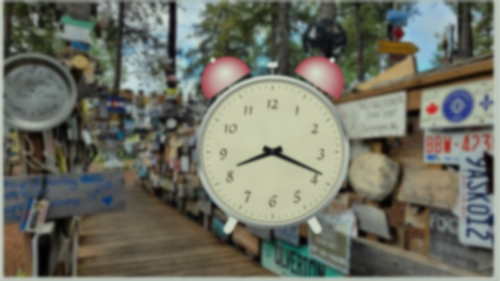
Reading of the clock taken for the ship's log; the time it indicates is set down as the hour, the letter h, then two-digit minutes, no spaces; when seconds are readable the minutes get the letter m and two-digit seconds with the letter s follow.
8h19
